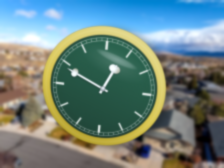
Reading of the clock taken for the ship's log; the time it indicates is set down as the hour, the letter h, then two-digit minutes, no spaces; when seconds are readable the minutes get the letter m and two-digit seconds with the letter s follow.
12h49
